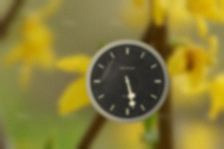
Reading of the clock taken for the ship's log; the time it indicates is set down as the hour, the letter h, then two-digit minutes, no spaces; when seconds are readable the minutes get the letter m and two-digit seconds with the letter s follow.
5h28
